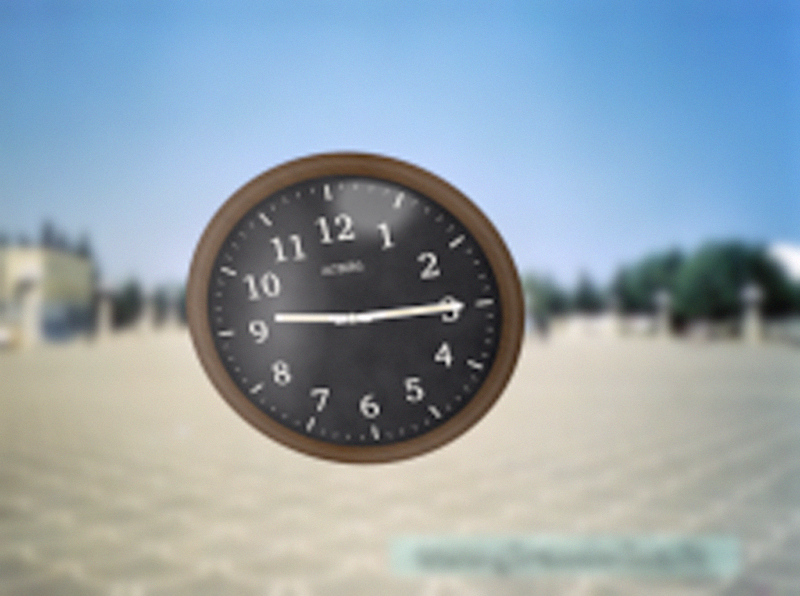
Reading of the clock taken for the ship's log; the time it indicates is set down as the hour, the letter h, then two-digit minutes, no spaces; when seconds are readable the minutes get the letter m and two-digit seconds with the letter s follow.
9h15
